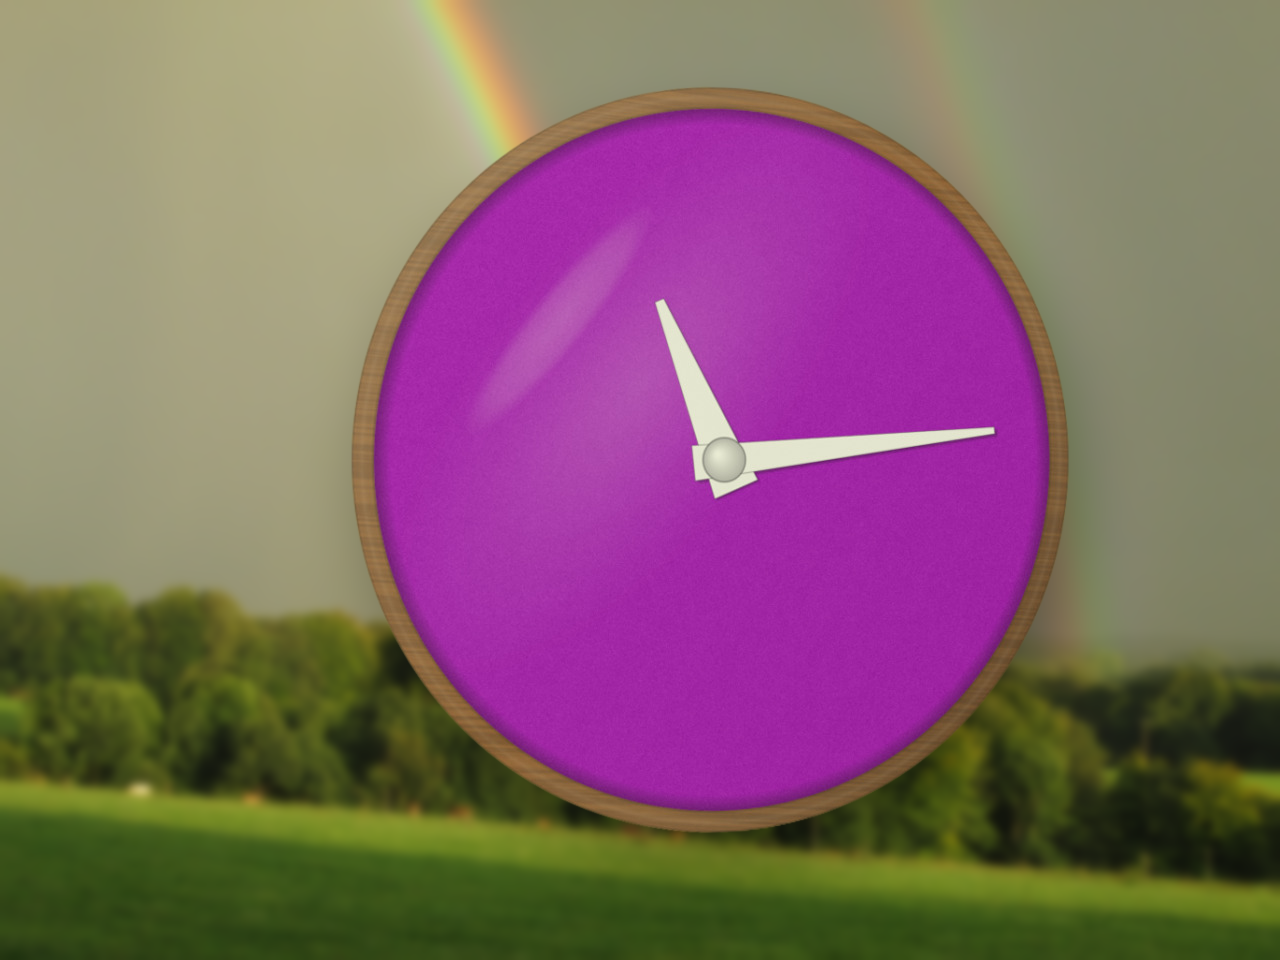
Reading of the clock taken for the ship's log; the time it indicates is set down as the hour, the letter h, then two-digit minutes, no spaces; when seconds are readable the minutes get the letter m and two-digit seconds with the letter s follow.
11h14
